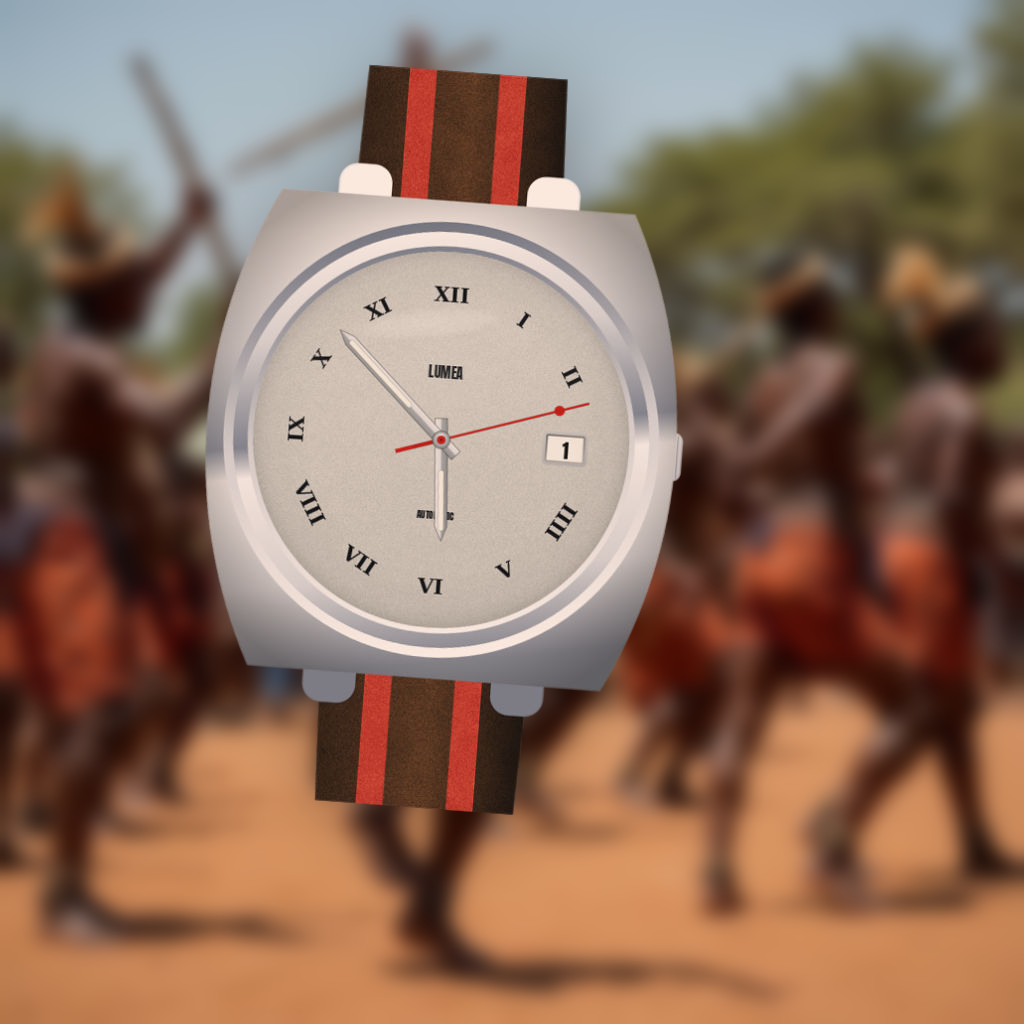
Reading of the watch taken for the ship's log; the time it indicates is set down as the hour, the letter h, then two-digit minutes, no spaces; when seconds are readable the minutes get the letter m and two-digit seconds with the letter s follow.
5h52m12s
